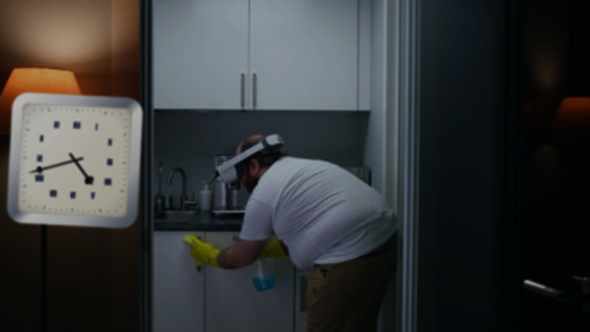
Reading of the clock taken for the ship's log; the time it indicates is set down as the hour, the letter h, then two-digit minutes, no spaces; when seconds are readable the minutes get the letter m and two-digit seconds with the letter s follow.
4h42
